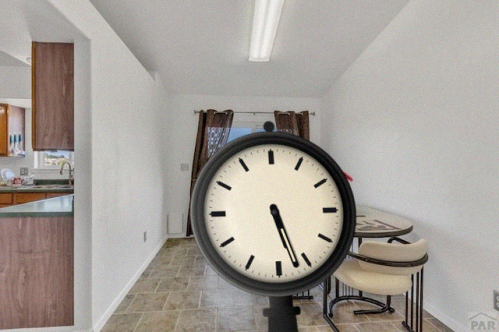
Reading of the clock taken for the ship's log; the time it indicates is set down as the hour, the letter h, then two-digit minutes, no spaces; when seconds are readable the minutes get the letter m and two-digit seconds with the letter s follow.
5h27
